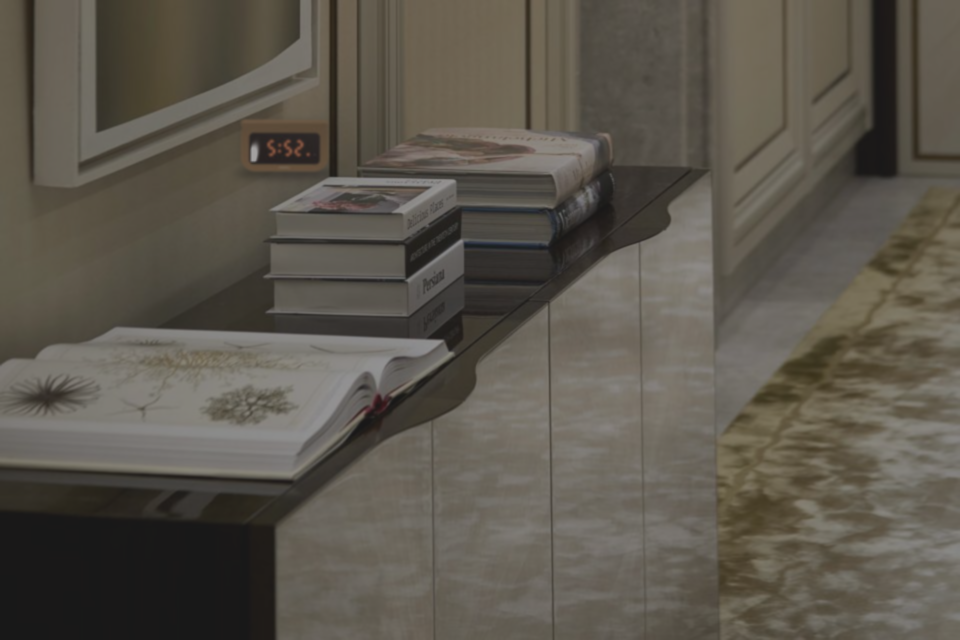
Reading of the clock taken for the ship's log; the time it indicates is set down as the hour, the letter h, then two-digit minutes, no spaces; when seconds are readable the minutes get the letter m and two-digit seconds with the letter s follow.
5h52
